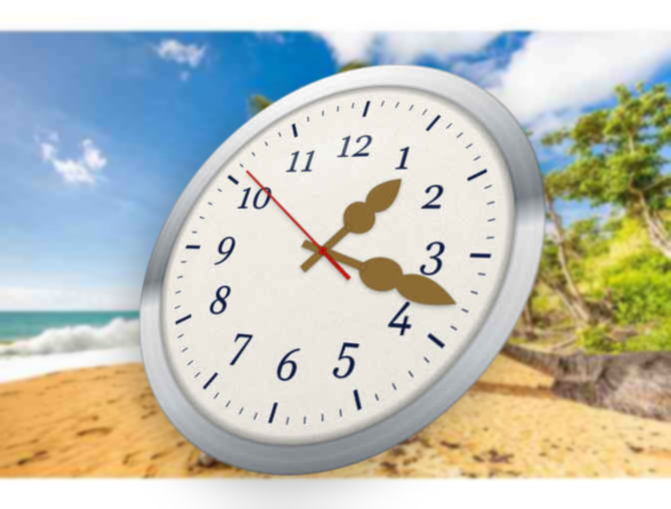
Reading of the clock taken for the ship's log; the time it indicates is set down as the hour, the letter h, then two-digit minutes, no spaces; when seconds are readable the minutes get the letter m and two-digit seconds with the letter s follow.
1h17m51s
